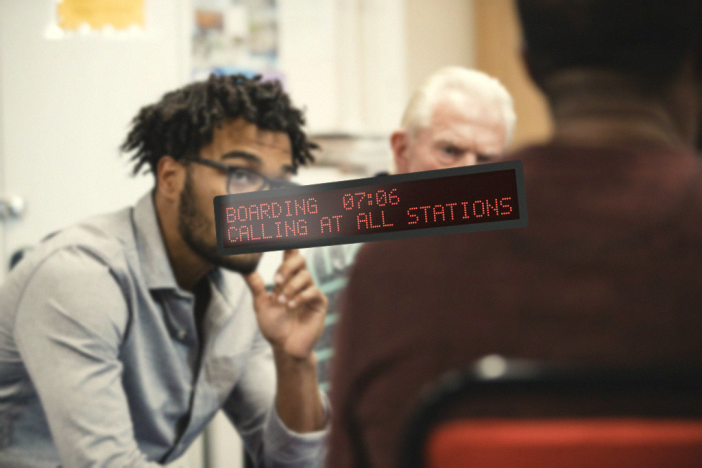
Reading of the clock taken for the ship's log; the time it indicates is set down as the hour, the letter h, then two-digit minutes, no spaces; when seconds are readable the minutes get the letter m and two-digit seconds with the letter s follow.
7h06
